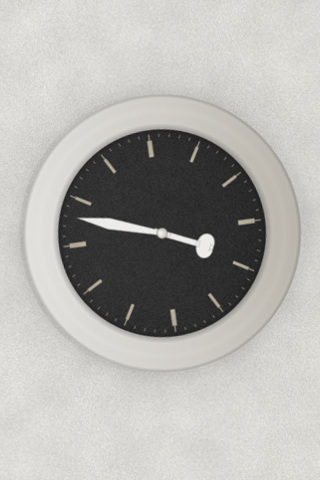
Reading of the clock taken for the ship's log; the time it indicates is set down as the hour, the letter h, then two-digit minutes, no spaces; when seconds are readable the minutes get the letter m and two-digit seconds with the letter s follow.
3h48
